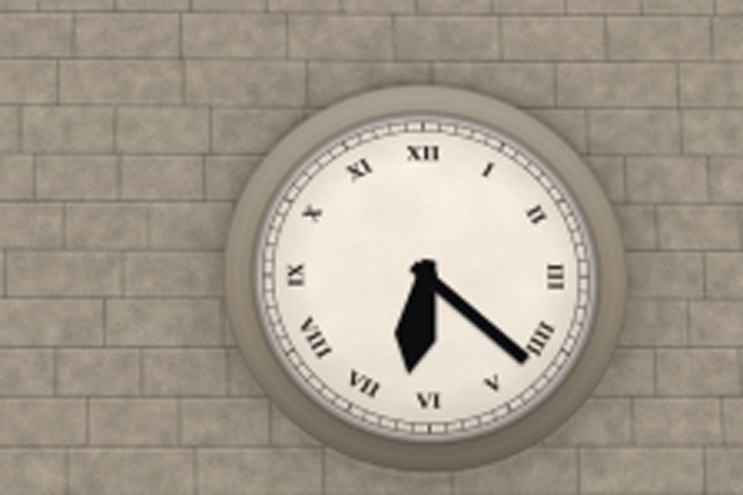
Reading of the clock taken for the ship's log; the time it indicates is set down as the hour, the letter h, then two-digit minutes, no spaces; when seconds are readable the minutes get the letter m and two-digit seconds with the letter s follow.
6h22
